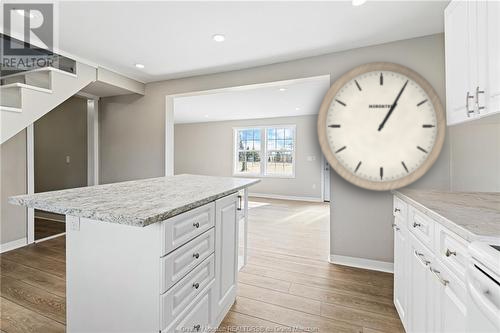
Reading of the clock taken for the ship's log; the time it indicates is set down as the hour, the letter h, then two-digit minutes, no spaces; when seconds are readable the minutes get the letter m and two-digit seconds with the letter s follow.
1h05
